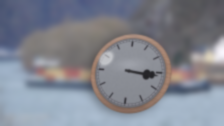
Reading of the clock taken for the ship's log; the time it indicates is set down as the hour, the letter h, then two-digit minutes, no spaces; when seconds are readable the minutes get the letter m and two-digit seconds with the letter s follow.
3h16
